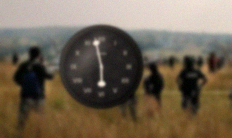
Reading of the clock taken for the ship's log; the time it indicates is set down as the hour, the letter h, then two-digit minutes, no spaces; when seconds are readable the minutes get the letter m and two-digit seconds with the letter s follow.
5h58
